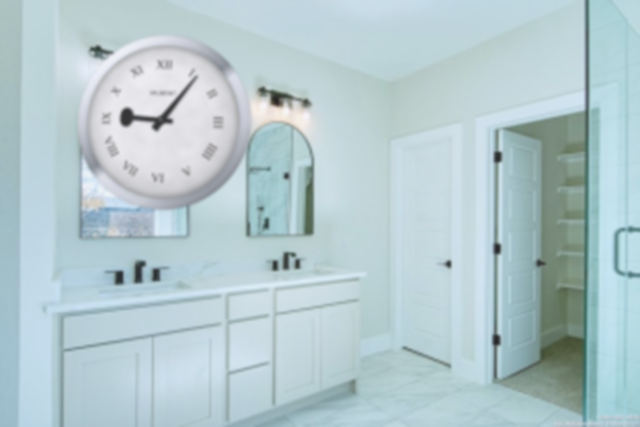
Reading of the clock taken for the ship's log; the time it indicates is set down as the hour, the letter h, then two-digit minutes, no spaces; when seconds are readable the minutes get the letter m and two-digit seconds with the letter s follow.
9h06
